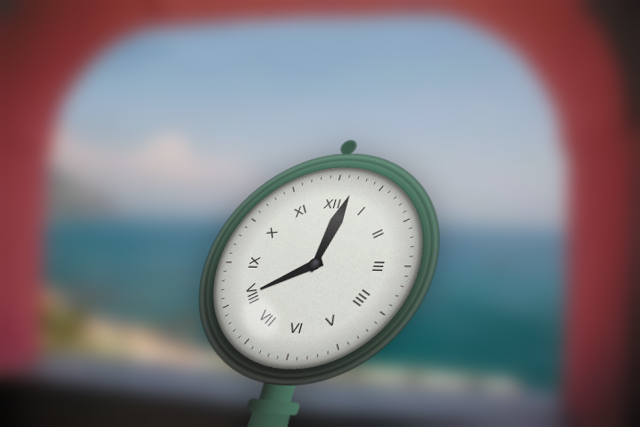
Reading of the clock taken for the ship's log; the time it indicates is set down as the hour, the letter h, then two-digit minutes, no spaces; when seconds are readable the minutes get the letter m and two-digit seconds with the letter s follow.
8h02
